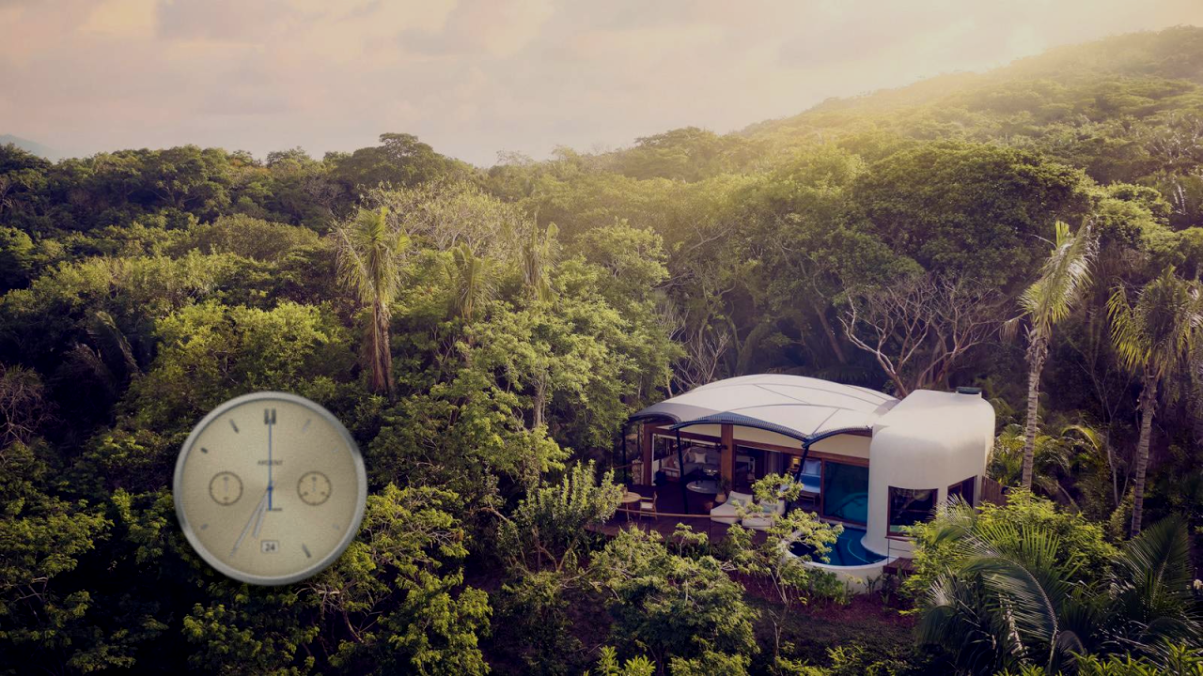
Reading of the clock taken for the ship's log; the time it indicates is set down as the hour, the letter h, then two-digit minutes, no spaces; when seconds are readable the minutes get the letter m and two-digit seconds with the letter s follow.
6h35
